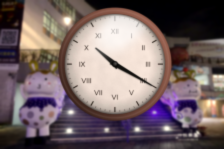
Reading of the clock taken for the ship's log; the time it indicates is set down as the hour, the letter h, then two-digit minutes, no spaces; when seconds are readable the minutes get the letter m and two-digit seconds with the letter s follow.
10h20
